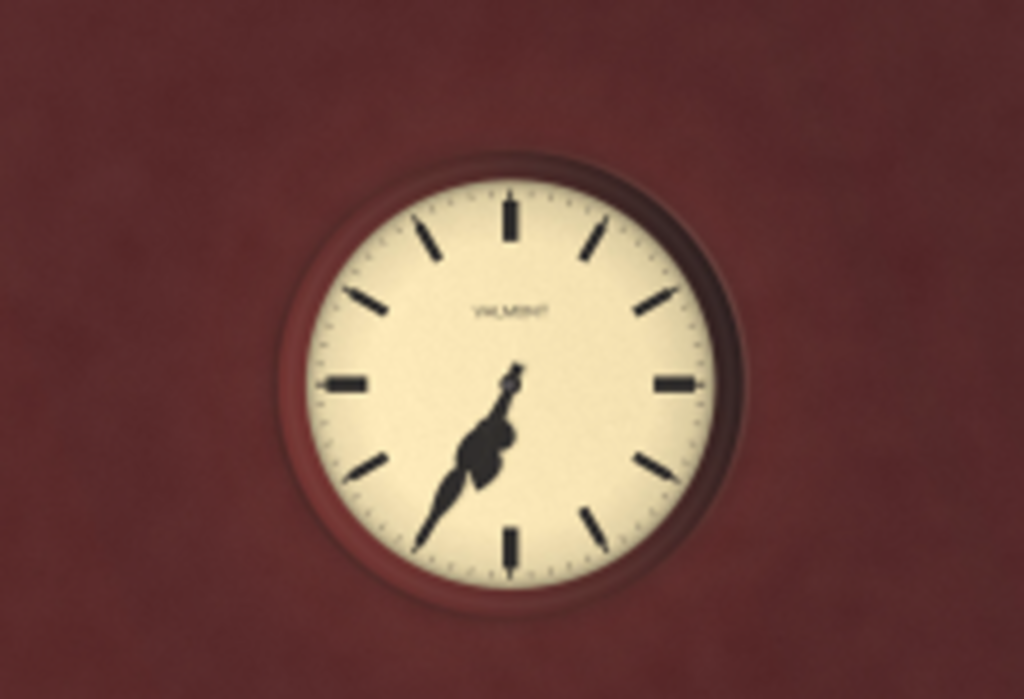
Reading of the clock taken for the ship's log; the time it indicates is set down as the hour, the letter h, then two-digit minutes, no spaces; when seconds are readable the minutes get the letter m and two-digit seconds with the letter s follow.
6h35
